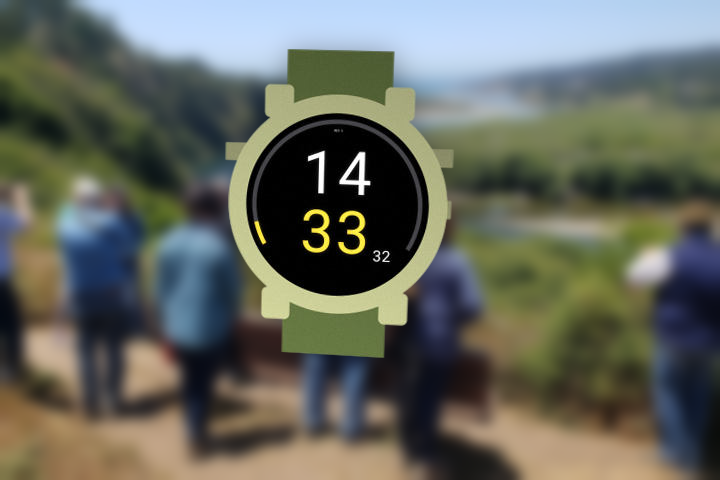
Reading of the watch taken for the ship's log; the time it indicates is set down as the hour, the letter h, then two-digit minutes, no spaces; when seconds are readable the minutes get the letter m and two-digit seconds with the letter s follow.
14h33m32s
